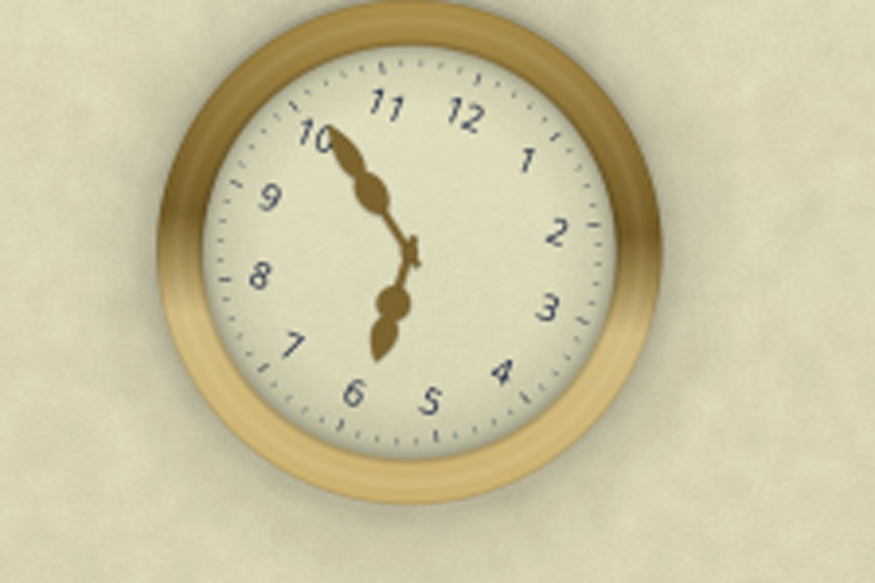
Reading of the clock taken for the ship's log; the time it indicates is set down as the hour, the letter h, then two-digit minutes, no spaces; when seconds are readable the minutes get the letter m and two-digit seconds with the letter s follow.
5h51
